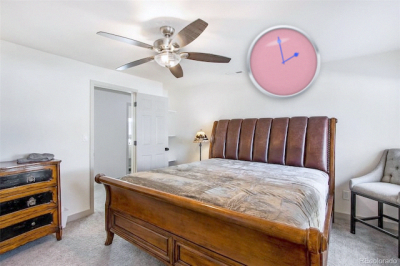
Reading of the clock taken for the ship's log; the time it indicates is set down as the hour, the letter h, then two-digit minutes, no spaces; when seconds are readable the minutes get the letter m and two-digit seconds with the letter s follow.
1h58
